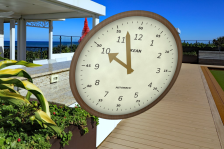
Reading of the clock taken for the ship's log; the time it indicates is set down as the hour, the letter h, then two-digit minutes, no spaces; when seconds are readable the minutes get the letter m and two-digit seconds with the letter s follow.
9h57
